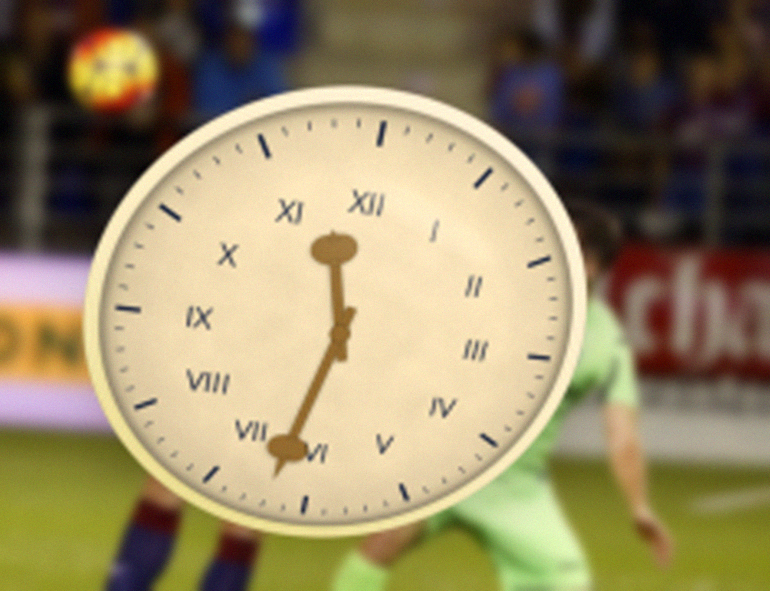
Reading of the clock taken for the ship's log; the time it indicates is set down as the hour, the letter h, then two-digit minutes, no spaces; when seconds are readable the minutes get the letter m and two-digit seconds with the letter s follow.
11h32
